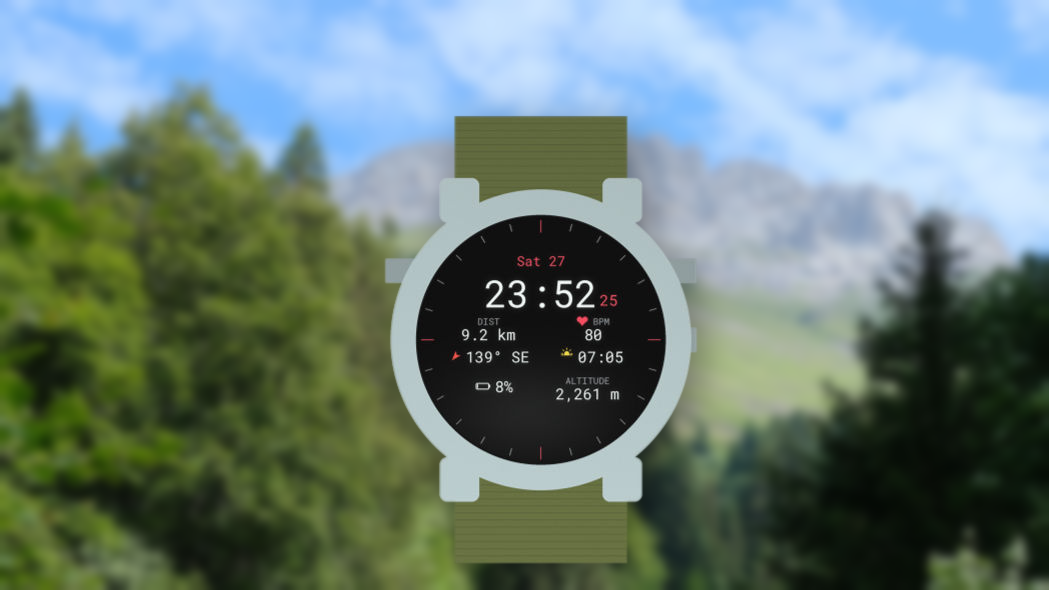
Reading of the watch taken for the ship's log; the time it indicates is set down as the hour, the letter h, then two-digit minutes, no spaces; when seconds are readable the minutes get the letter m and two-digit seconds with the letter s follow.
23h52m25s
